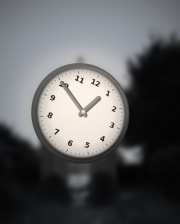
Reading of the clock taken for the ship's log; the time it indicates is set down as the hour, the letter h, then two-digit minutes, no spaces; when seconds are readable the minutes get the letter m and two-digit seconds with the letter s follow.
12h50
